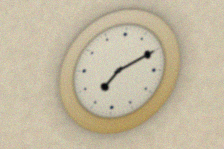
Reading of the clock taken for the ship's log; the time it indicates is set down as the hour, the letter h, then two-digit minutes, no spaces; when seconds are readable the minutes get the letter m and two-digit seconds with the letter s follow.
7h10
